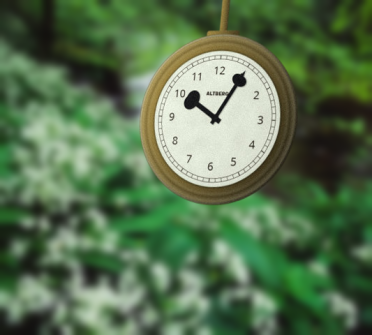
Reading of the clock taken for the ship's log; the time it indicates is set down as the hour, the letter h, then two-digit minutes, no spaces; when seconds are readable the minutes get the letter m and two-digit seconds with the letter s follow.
10h05
